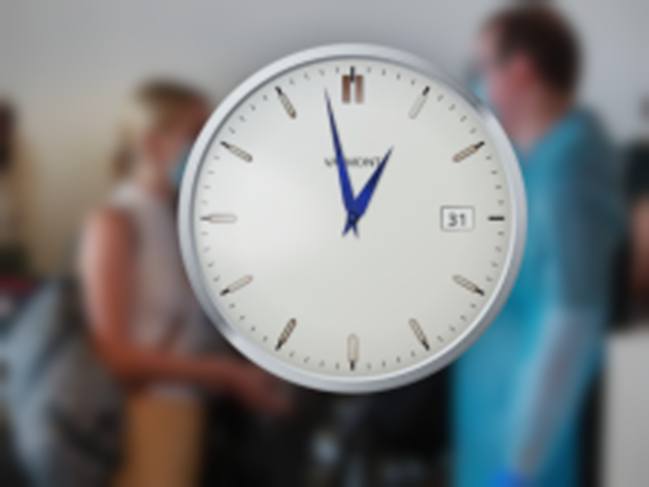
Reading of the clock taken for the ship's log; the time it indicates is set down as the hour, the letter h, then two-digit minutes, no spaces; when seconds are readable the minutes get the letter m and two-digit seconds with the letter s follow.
12h58
